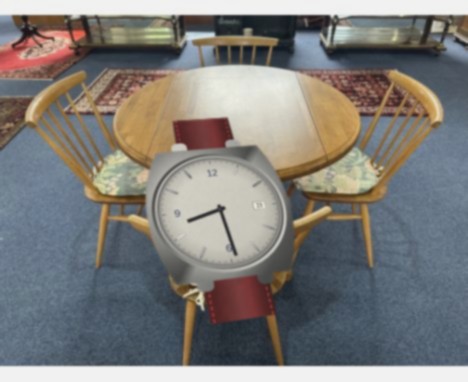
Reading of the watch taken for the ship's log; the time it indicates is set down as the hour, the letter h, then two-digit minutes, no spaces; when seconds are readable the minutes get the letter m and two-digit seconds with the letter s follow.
8h29
